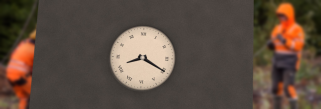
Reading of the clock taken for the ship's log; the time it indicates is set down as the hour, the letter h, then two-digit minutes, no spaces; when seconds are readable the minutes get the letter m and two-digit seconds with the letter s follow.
8h20
